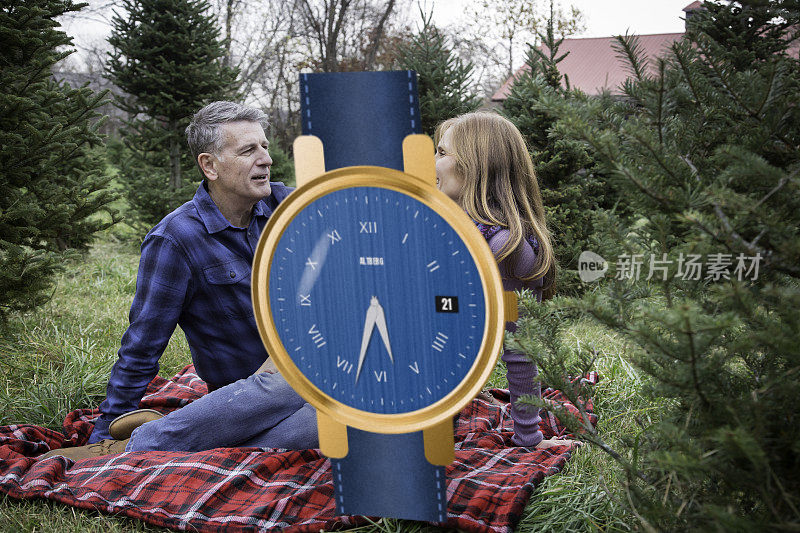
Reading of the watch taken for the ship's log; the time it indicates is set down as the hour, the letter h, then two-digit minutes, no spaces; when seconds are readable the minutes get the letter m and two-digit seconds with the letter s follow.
5h33
